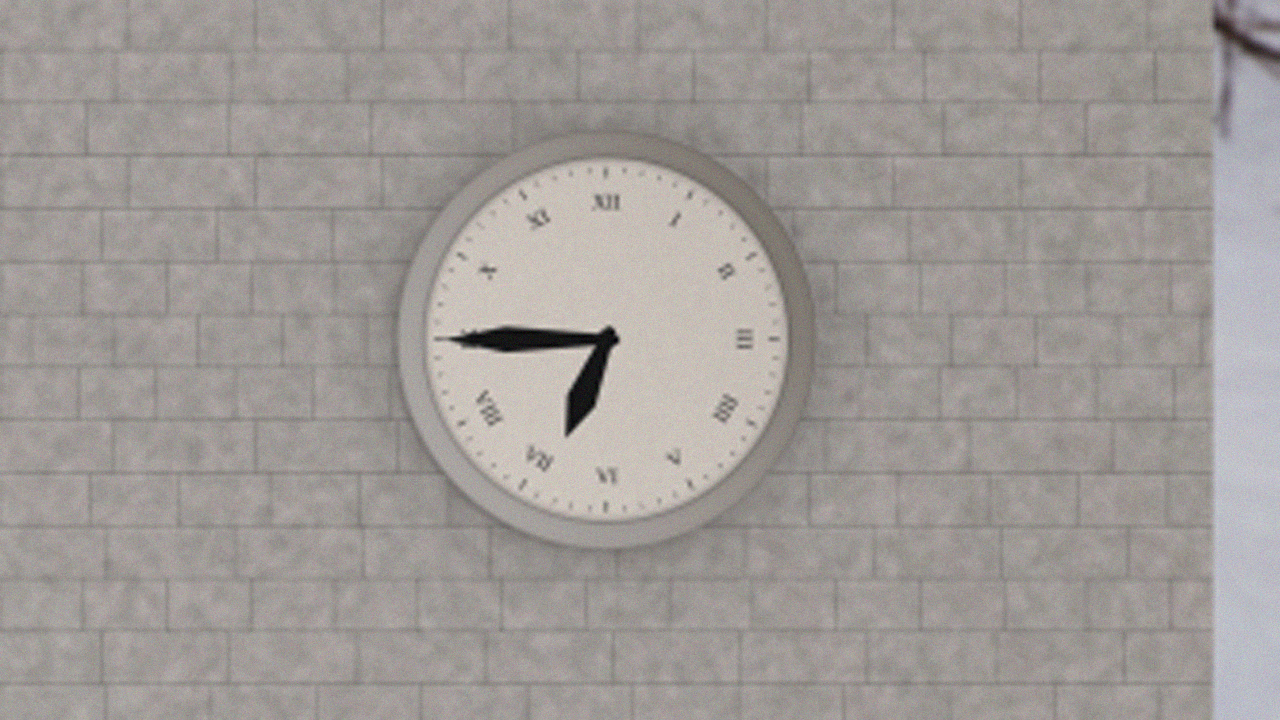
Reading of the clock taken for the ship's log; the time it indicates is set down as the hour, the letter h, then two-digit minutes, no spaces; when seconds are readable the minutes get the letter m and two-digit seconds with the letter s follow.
6h45
